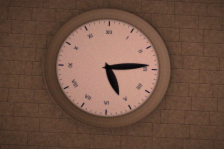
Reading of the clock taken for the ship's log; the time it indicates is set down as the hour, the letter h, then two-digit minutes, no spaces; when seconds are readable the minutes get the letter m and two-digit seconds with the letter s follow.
5h14
